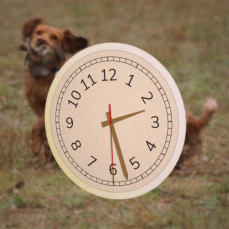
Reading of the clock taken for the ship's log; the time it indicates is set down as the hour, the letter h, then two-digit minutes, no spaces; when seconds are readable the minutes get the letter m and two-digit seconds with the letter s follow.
2h27m30s
